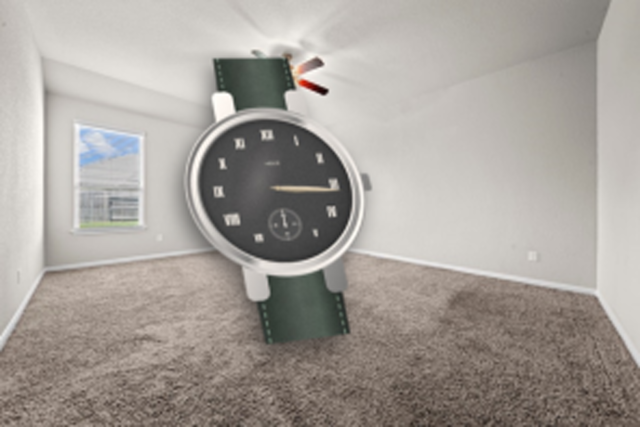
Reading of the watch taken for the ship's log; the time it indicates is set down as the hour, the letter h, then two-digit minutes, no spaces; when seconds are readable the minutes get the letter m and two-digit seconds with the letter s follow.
3h16
